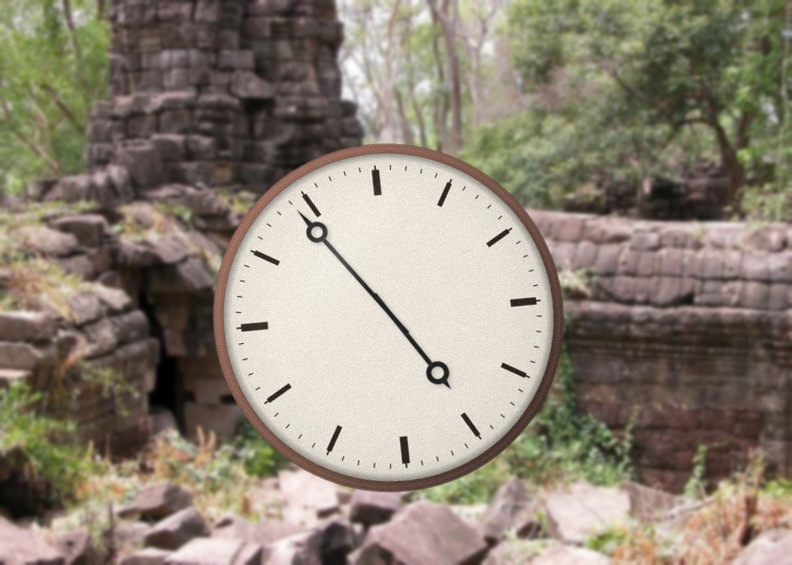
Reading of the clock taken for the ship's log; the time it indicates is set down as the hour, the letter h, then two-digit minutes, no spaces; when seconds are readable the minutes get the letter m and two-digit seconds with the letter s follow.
4h54
